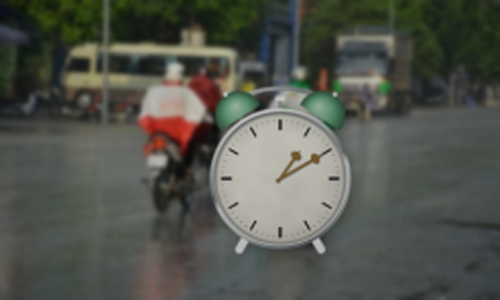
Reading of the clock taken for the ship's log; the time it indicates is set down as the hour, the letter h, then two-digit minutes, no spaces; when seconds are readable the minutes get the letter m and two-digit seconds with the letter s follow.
1h10
